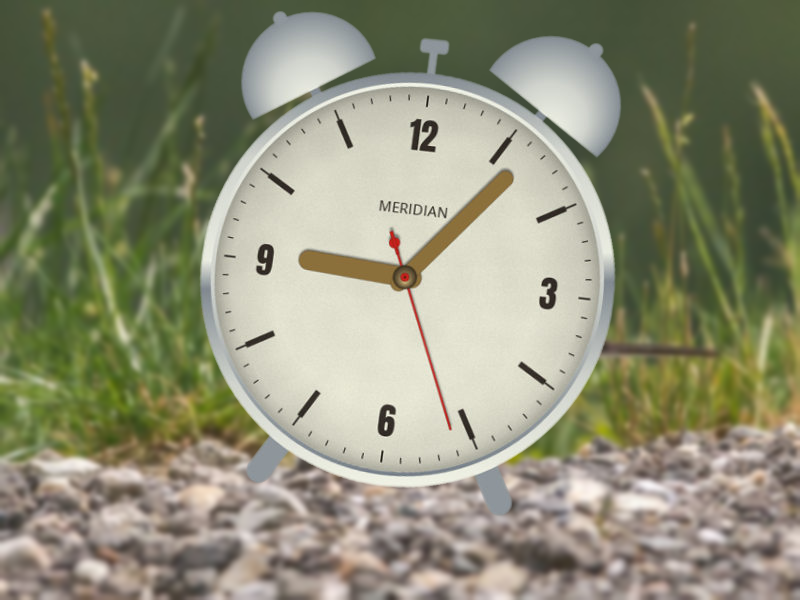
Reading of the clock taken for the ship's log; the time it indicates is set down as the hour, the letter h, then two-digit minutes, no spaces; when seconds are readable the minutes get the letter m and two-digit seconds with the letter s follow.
9h06m26s
